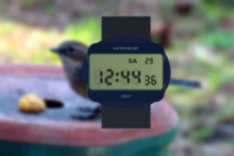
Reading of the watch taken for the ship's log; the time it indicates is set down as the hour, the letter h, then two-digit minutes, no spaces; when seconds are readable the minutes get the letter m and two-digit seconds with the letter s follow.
12h44m36s
